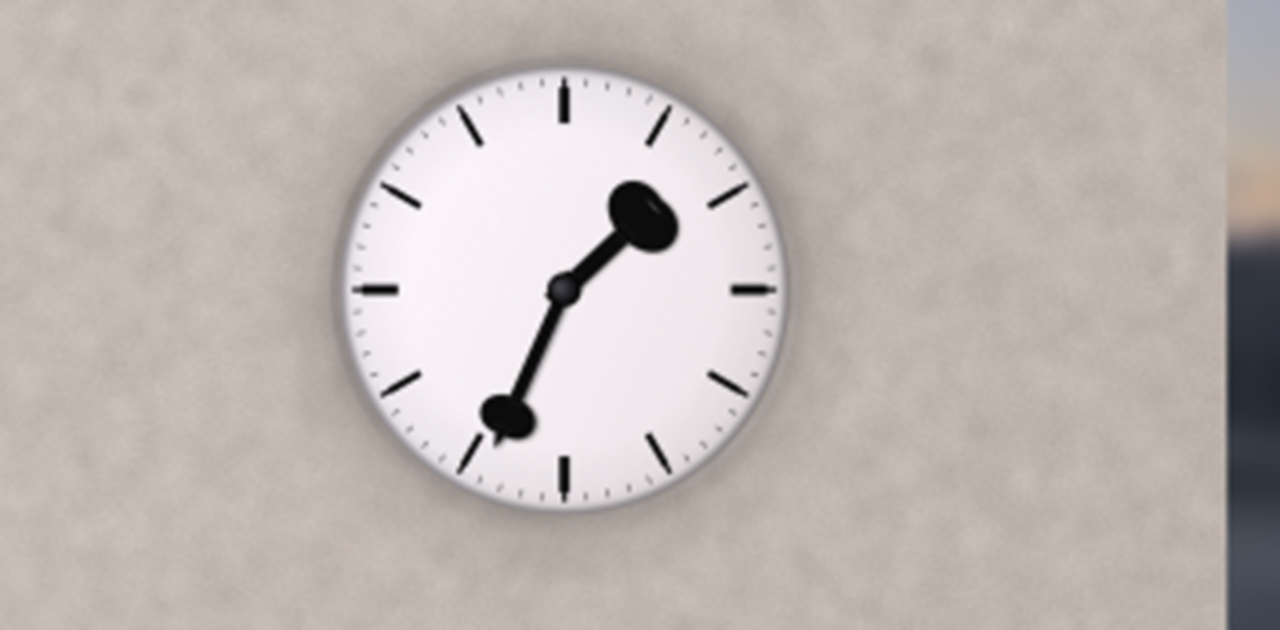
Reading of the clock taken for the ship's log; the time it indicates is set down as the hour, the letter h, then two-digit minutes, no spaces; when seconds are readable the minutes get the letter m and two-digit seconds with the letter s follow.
1h34
